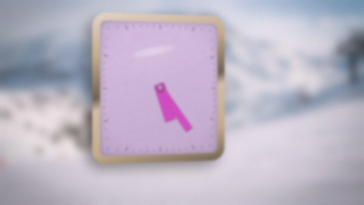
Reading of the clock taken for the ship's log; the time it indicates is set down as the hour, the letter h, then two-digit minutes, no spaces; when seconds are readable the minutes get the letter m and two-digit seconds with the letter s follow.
5h24
